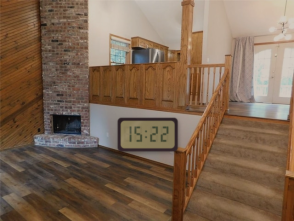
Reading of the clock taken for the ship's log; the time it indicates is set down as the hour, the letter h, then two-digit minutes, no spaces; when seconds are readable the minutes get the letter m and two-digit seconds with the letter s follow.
15h22
